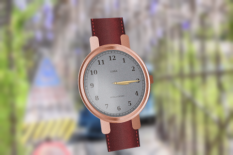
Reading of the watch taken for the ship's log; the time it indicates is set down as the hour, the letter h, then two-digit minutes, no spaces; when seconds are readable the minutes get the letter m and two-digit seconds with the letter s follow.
3h15
